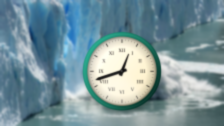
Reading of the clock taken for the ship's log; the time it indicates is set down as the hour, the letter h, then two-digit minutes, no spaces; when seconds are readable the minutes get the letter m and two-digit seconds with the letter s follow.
12h42
